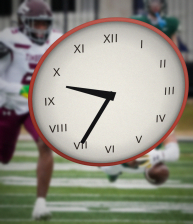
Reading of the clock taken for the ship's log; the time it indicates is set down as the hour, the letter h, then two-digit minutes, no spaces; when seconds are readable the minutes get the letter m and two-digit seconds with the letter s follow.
9h35
